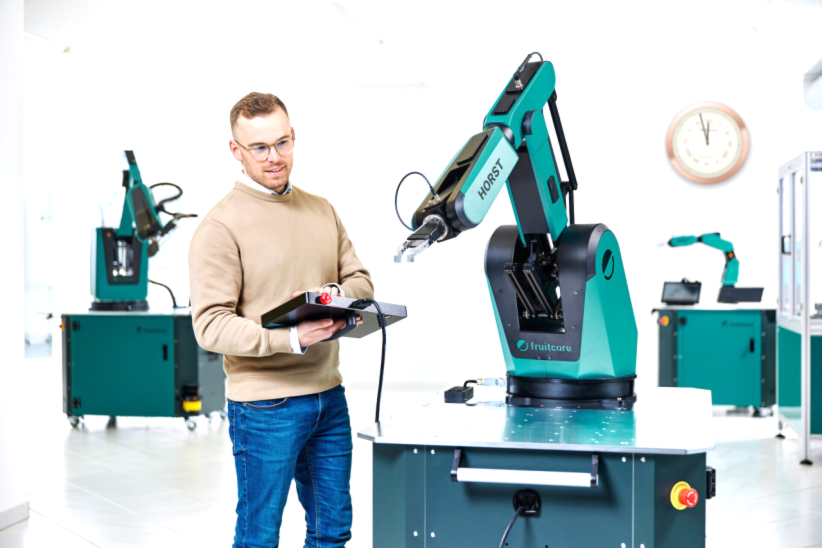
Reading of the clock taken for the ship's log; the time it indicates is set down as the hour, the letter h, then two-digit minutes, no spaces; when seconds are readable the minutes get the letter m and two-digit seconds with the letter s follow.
11h57
